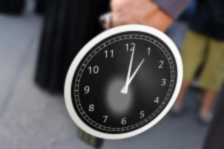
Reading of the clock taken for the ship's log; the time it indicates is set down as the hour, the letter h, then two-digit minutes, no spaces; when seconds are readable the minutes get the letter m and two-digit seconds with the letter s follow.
1h01
